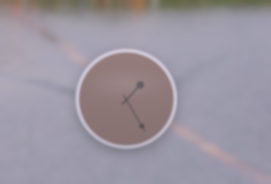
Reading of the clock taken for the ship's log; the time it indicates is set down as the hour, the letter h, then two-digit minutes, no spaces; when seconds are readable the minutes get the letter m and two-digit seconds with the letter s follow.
1h25
